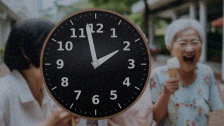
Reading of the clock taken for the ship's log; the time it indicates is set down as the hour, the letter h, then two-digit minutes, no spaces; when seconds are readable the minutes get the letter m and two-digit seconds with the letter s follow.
1h58
